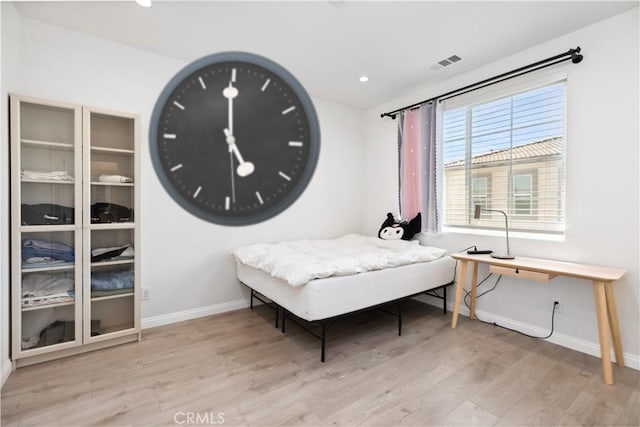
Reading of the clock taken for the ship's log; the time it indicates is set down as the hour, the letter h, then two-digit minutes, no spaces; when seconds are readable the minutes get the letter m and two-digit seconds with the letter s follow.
4h59m29s
